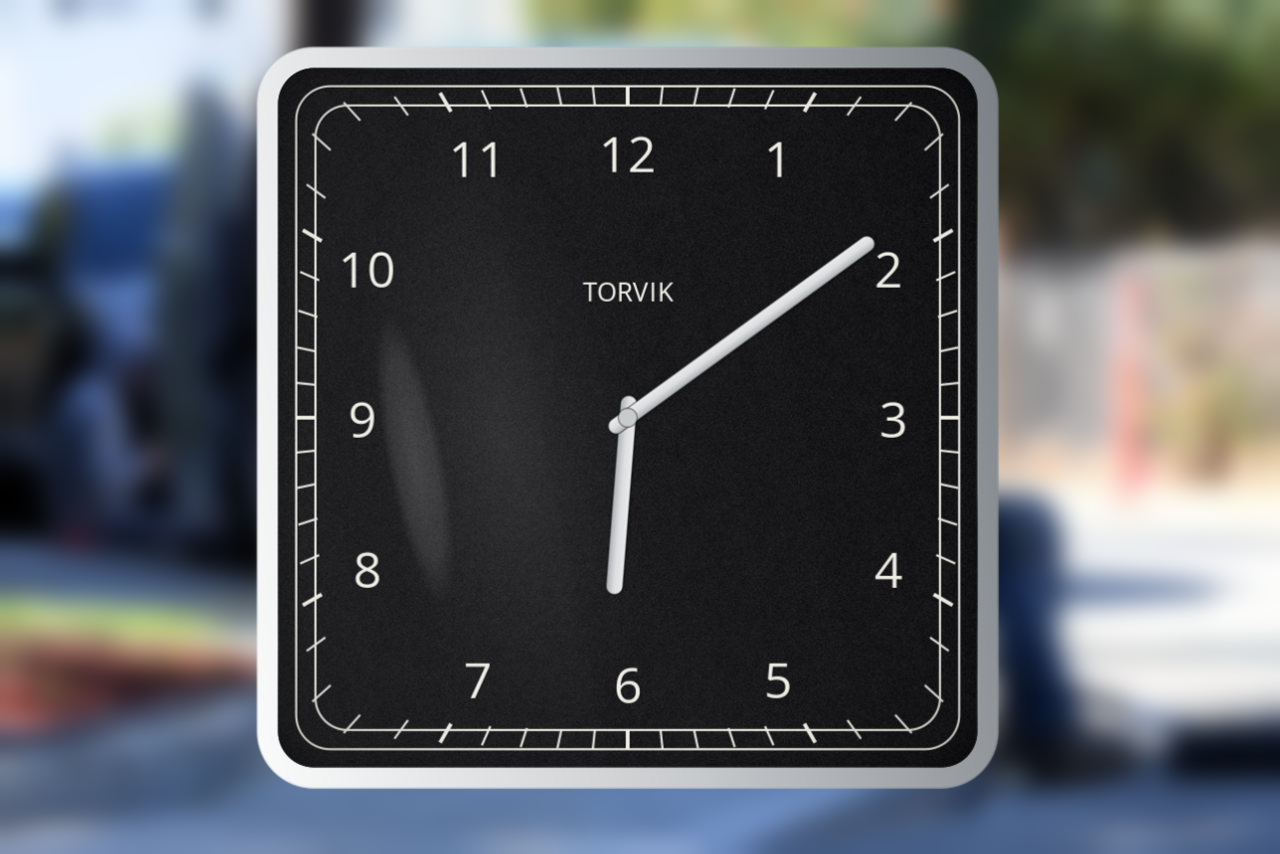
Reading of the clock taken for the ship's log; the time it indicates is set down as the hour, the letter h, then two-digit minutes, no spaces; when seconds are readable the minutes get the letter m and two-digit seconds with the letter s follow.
6h09
